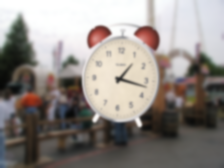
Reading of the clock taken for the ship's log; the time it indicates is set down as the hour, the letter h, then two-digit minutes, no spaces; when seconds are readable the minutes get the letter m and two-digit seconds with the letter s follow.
1h17
